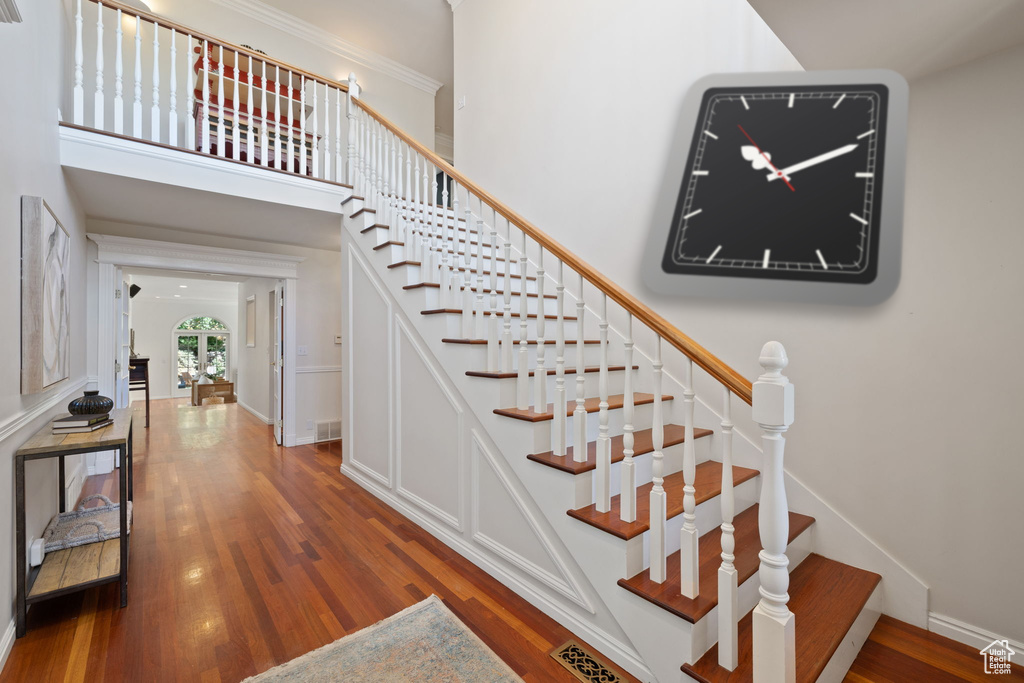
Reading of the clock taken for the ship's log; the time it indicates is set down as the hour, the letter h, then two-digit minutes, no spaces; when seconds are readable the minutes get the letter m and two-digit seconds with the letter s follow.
10h10m53s
